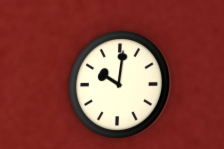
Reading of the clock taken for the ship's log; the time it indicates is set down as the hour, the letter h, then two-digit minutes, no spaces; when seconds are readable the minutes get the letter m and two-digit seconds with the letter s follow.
10h01
